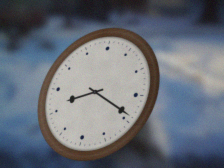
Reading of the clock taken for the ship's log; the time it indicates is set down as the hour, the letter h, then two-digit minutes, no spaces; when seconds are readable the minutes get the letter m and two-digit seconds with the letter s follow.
8h19
